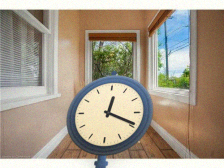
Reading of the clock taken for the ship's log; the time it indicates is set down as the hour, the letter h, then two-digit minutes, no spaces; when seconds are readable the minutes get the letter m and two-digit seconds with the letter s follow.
12h19
